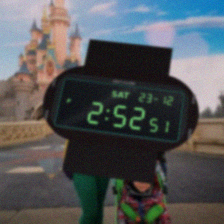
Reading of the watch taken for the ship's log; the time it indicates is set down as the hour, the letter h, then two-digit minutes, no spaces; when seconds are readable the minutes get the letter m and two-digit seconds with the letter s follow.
2h52m51s
